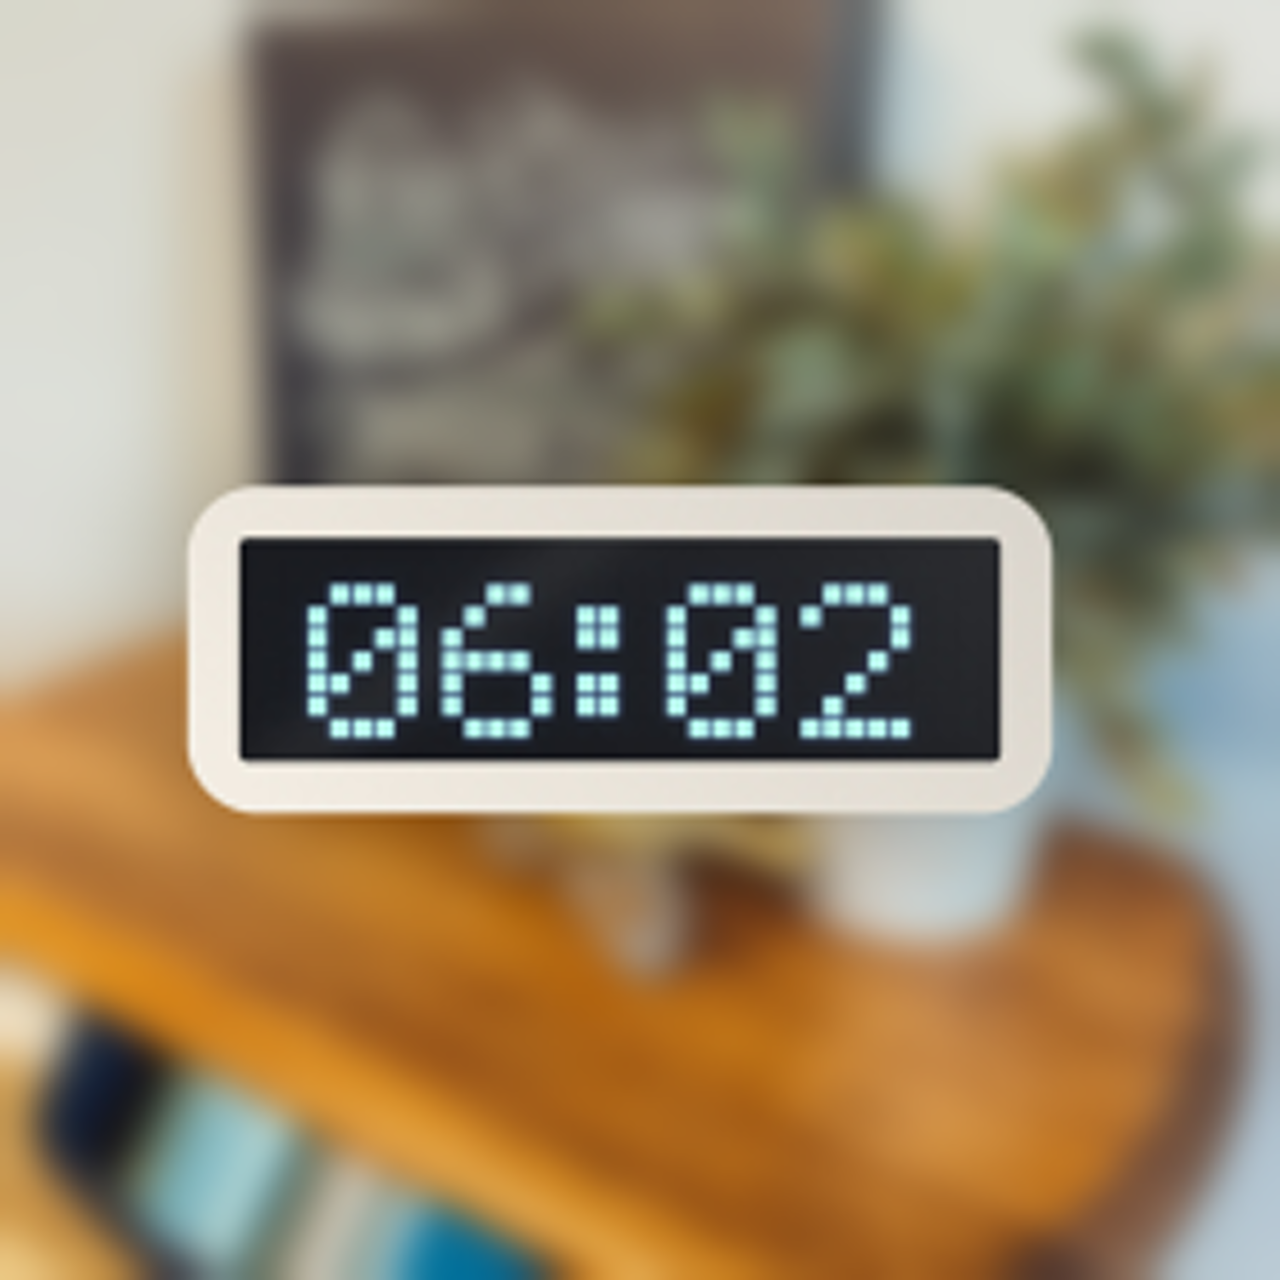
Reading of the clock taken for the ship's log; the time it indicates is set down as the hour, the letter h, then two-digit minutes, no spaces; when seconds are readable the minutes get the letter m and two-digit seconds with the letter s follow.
6h02
